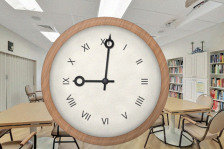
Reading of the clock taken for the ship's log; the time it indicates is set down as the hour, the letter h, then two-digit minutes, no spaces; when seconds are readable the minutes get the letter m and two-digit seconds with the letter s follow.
9h01
